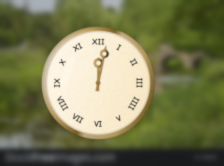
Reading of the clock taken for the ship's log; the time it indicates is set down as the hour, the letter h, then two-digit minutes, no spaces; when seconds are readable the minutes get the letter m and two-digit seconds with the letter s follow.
12h02
